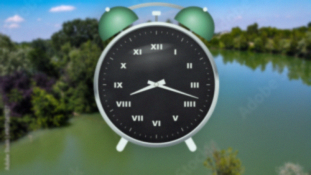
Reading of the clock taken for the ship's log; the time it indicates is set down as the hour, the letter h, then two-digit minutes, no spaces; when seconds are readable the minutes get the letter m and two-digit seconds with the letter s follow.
8h18
